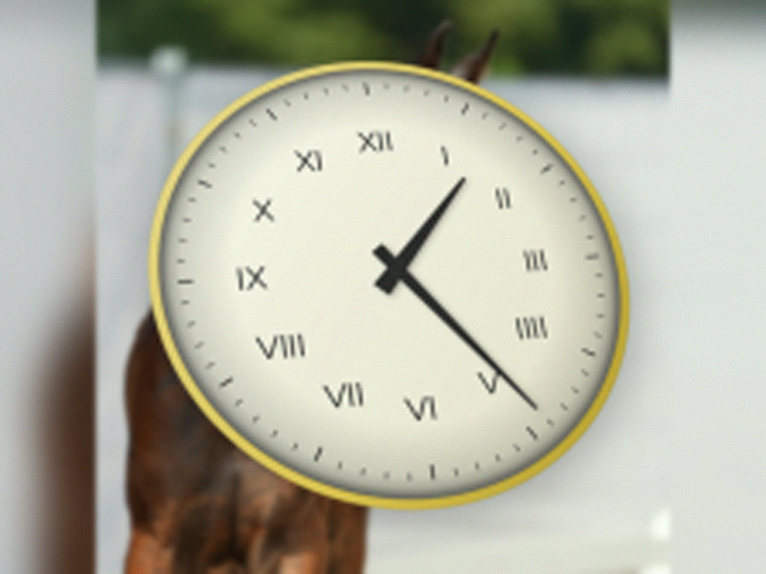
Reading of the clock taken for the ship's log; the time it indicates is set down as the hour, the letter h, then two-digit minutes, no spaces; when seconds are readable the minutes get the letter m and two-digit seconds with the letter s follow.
1h24
